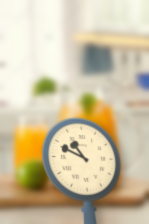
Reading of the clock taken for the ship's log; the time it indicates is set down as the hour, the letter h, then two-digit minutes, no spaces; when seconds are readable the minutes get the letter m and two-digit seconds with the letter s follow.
10h49
